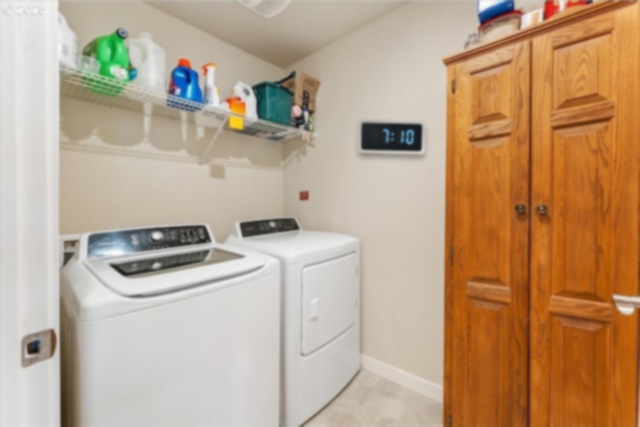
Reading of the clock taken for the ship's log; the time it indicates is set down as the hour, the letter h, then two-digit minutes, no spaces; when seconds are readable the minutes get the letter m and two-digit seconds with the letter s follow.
7h10
